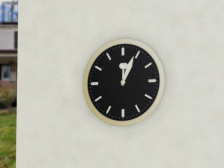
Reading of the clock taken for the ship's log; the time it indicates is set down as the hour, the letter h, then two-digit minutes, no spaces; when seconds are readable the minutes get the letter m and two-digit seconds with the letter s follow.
12h04
